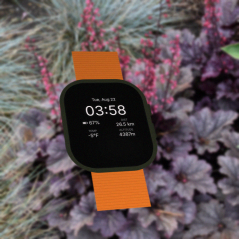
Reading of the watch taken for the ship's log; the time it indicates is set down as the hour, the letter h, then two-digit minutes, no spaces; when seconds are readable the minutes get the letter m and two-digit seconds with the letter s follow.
3h58
